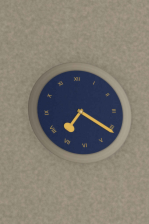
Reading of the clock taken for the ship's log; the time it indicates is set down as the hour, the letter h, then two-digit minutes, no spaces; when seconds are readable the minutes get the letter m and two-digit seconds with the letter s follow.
7h21
